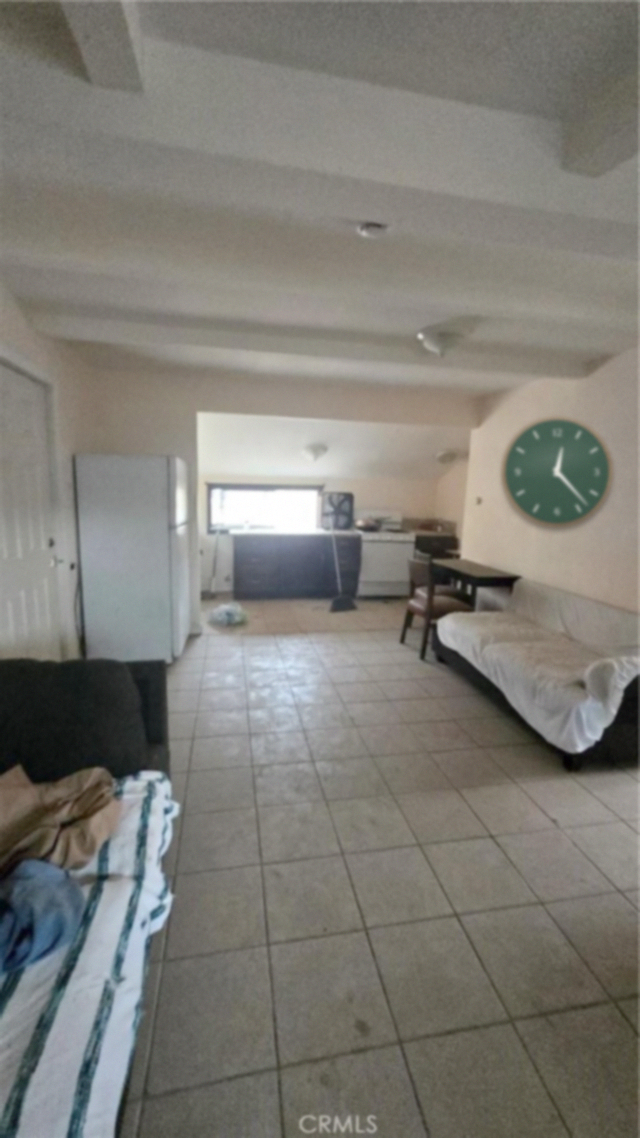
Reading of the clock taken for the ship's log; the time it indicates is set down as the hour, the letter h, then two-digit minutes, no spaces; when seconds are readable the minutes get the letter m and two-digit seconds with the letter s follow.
12h23
